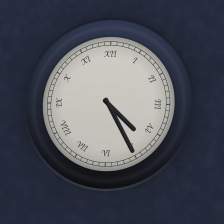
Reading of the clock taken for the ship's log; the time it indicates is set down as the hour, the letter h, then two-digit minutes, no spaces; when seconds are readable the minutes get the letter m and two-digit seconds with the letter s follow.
4h25
